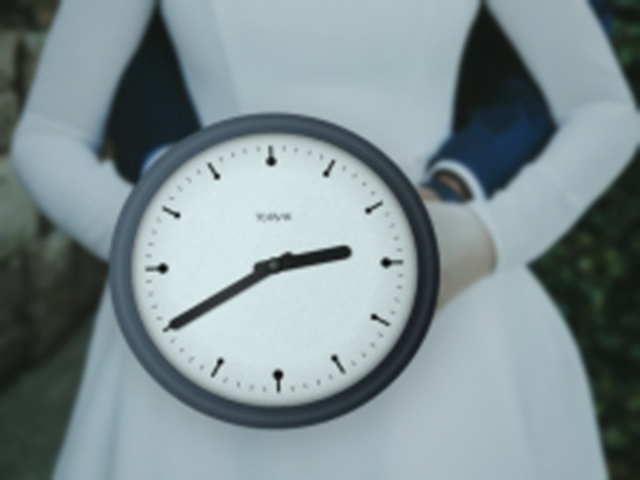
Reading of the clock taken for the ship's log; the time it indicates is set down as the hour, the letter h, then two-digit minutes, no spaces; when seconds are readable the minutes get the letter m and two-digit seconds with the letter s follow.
2h40
